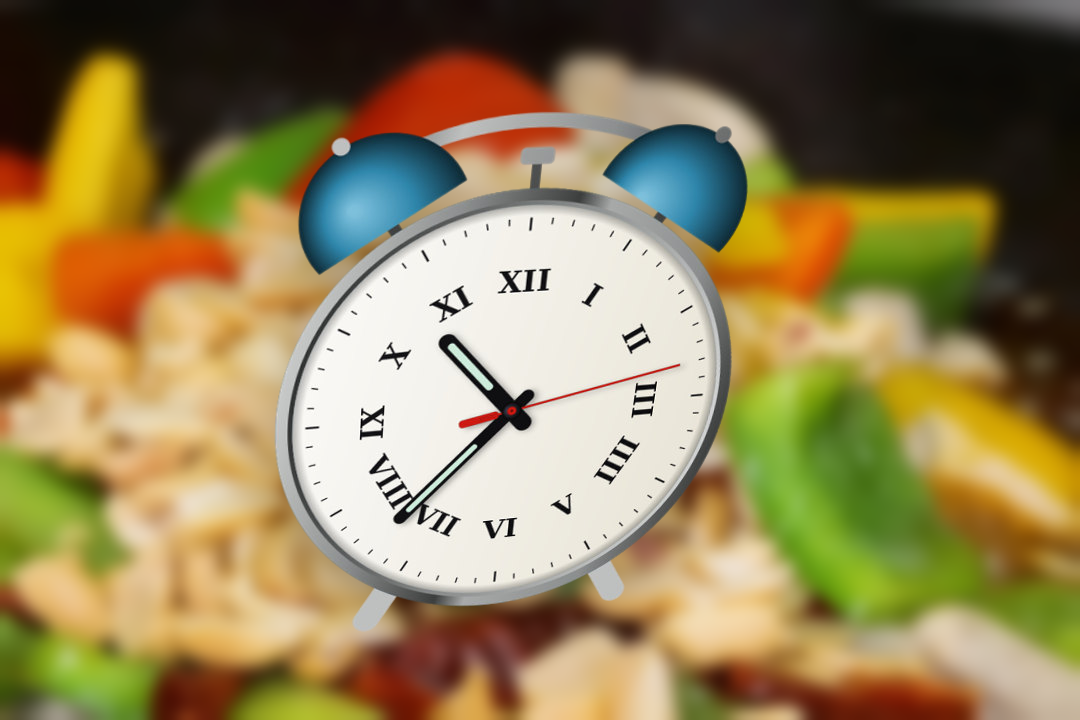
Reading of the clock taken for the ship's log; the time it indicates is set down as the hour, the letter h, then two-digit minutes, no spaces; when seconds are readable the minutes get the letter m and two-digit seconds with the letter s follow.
10h37m13s
